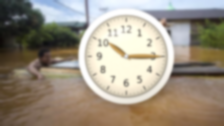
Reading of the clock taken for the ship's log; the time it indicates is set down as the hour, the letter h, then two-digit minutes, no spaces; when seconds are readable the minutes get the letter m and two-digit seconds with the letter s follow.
10h15
